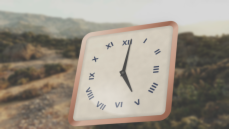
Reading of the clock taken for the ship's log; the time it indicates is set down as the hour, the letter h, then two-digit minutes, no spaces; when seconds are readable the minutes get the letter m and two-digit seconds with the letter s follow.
5h01
